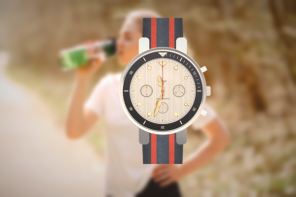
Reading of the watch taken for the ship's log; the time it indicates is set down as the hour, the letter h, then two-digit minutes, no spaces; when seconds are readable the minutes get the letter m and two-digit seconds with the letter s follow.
11h33
